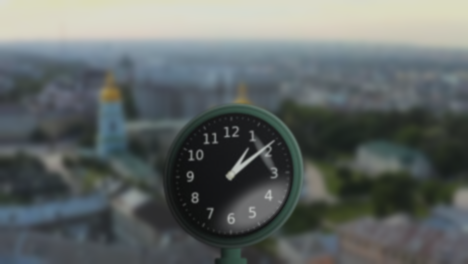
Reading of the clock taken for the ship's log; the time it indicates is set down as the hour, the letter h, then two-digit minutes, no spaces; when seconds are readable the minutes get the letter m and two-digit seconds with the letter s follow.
1h09
